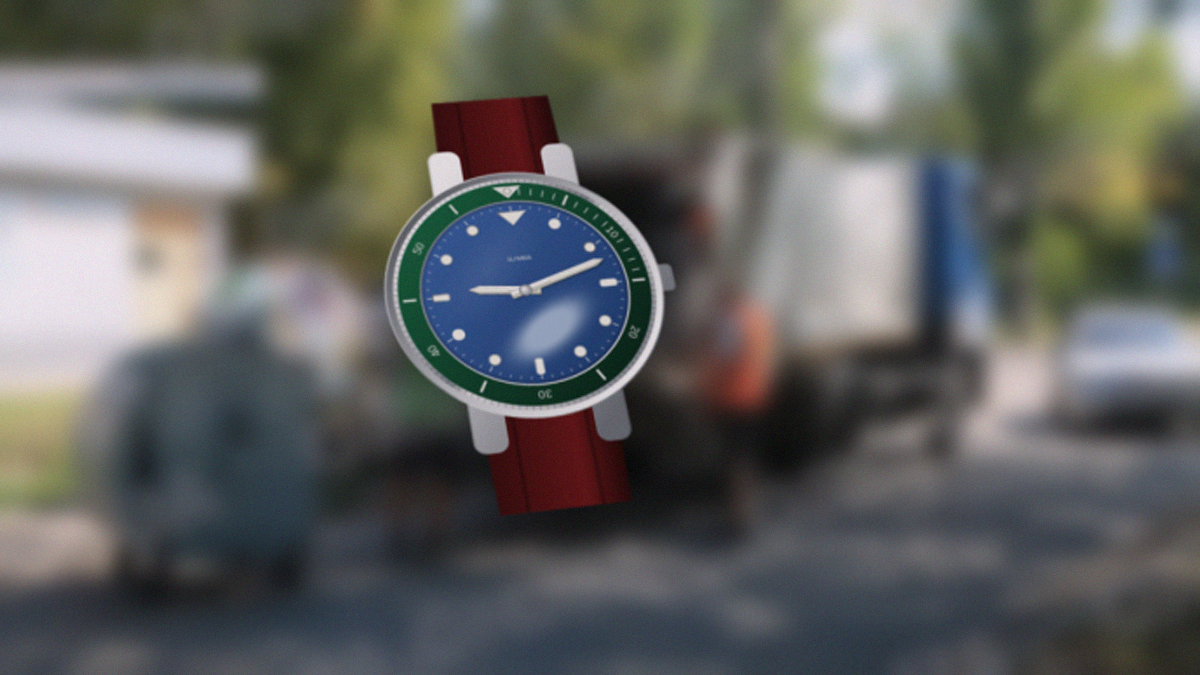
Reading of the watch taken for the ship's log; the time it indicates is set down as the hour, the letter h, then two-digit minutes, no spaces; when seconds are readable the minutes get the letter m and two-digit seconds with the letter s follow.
9h12
